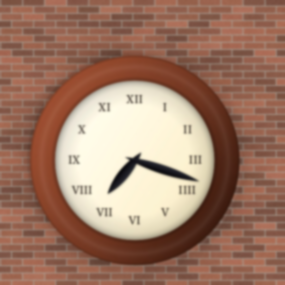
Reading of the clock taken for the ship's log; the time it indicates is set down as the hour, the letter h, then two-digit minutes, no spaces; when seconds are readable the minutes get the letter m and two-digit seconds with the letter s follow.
7h18
